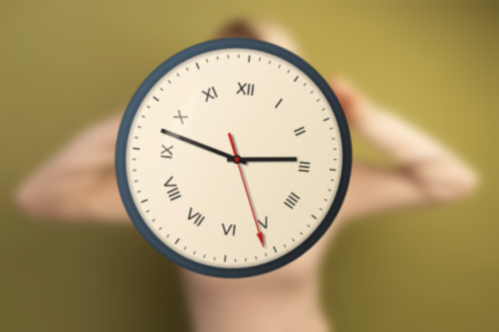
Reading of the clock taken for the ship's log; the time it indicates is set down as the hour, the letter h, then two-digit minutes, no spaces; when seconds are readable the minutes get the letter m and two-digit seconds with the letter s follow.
2h47m26s
